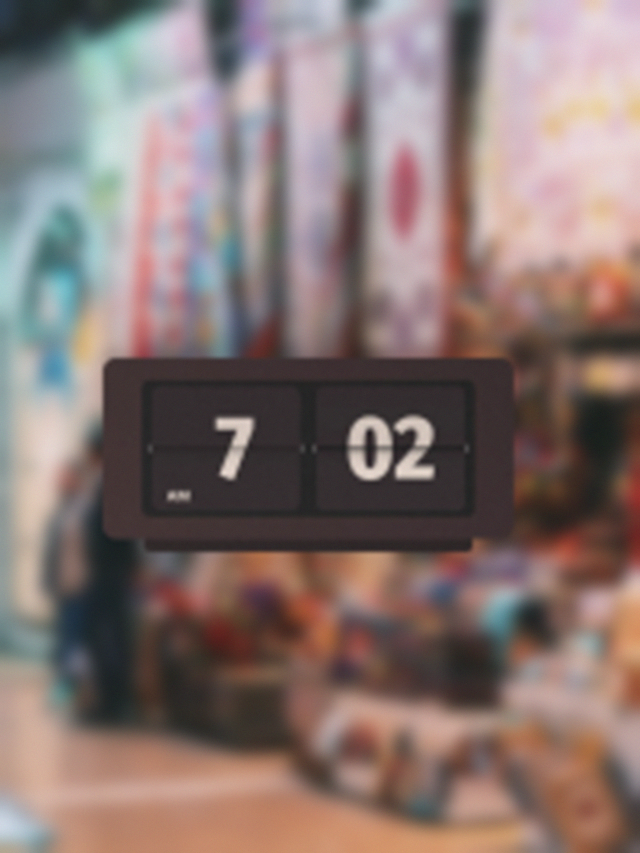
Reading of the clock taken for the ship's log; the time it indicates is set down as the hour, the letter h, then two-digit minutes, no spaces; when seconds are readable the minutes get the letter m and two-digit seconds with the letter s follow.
7h02
